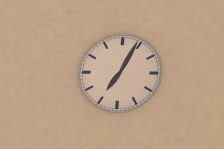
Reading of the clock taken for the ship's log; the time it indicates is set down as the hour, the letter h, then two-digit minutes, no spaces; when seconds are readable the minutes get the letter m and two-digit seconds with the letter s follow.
7h04
